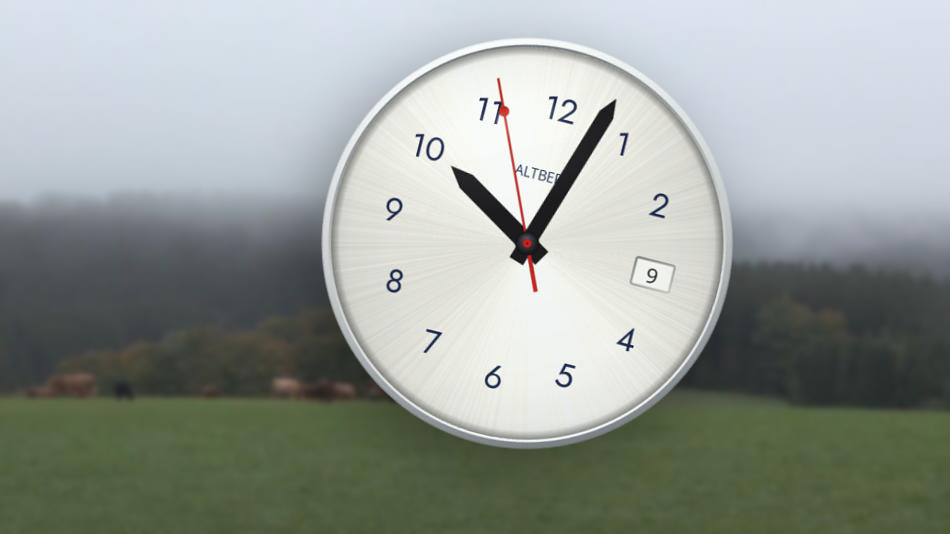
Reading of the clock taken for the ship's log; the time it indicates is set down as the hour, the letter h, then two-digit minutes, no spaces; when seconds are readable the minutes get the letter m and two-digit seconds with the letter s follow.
10h02m56s
